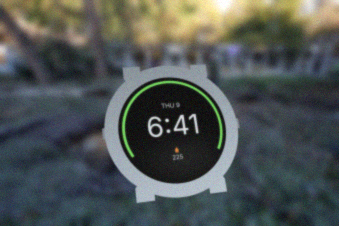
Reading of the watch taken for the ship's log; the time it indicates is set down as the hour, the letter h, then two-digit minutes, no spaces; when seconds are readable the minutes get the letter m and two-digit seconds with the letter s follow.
6h41
